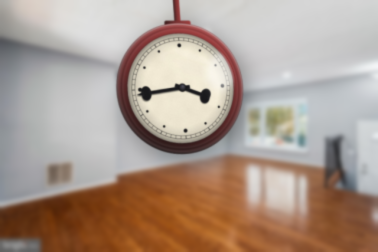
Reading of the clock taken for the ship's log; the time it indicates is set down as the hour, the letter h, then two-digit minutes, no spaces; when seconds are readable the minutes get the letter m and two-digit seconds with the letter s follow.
3h44
